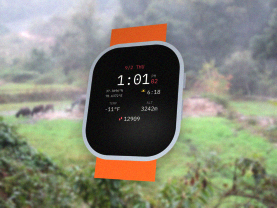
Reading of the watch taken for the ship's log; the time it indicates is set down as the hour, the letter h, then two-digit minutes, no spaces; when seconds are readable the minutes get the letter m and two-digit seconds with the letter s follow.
1h01
